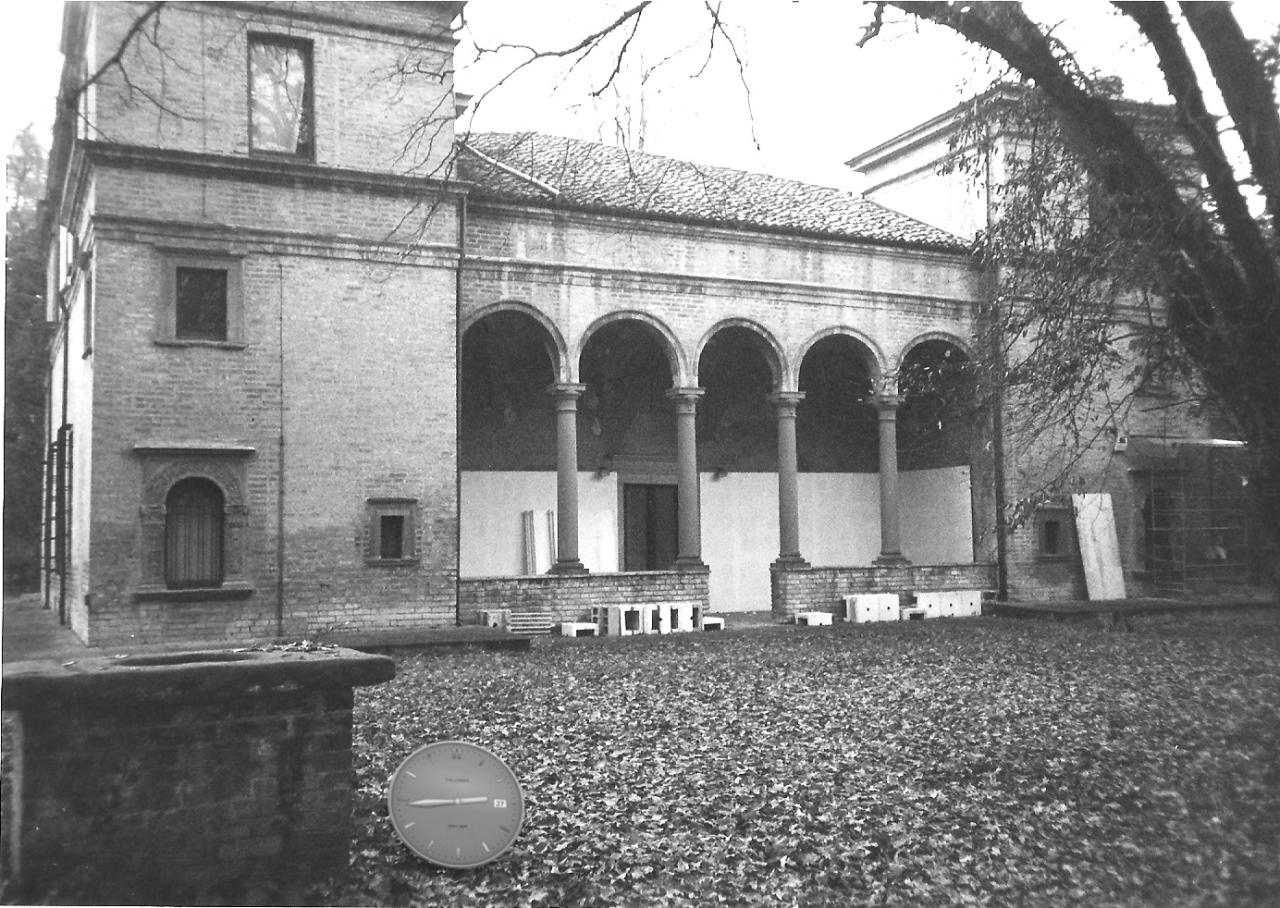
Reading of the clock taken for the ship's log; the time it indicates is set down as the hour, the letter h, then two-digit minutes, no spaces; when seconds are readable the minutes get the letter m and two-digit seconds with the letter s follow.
2h44
